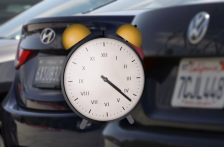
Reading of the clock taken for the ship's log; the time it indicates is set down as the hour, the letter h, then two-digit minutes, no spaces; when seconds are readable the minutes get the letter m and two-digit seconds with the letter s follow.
4h22
